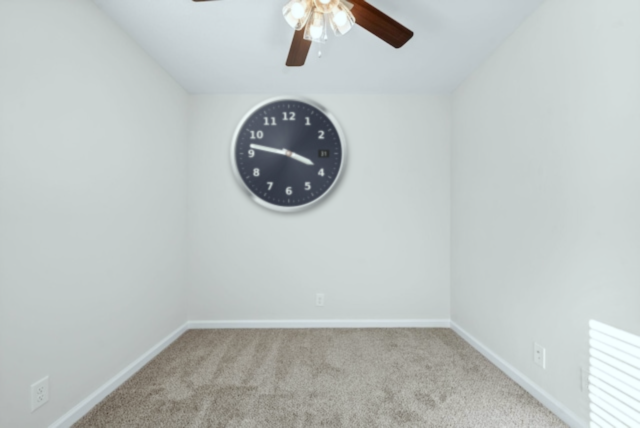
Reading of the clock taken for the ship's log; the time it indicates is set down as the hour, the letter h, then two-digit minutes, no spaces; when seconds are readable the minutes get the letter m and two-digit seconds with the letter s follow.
3h47
